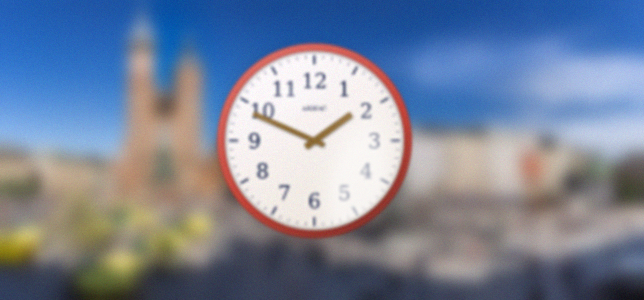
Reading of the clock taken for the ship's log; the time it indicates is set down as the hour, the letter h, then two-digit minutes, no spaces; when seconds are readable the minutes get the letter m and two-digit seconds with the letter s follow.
1h49
